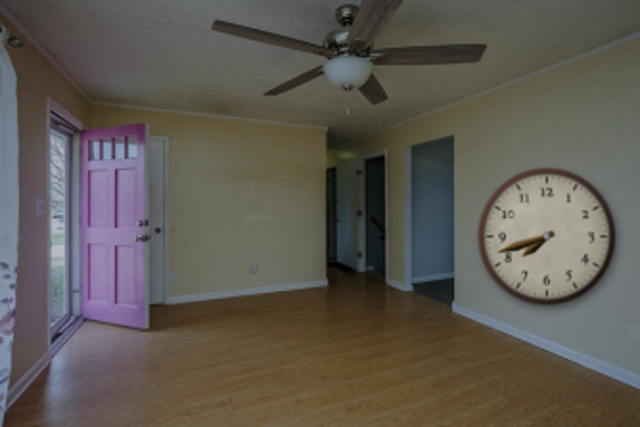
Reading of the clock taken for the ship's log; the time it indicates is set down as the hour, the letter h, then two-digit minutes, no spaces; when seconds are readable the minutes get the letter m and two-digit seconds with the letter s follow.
7h42
